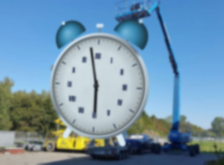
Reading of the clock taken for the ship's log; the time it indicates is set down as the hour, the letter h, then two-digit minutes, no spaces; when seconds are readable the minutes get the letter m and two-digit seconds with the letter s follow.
5h58
